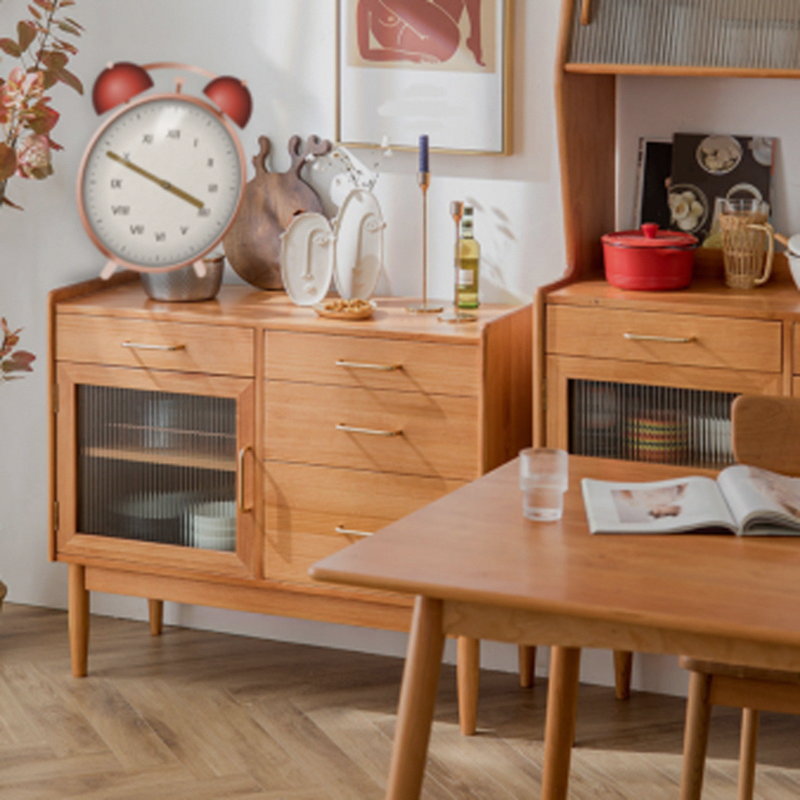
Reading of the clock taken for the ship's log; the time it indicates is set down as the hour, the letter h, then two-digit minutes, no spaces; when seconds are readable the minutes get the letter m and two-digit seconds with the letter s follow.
3h49
